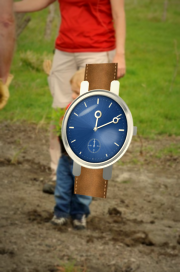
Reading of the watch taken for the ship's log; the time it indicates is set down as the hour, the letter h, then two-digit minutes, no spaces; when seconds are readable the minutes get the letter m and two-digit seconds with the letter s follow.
12h11
